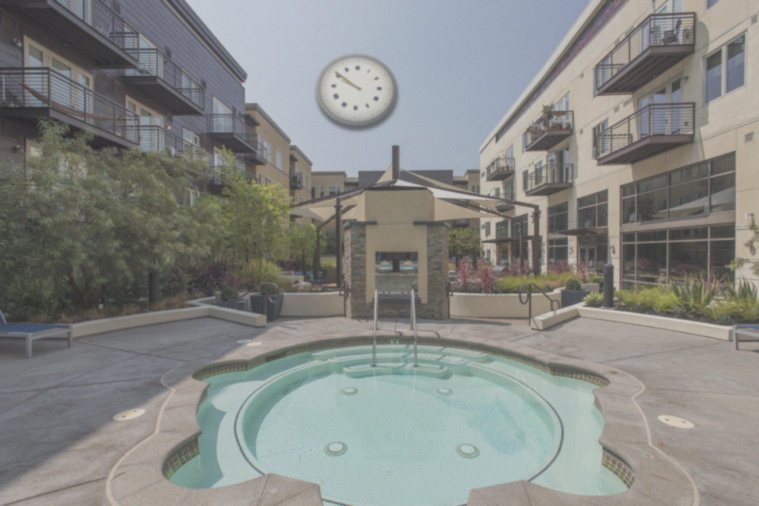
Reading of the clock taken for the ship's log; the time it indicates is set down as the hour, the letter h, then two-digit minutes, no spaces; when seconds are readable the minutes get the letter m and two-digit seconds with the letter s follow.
9h51
